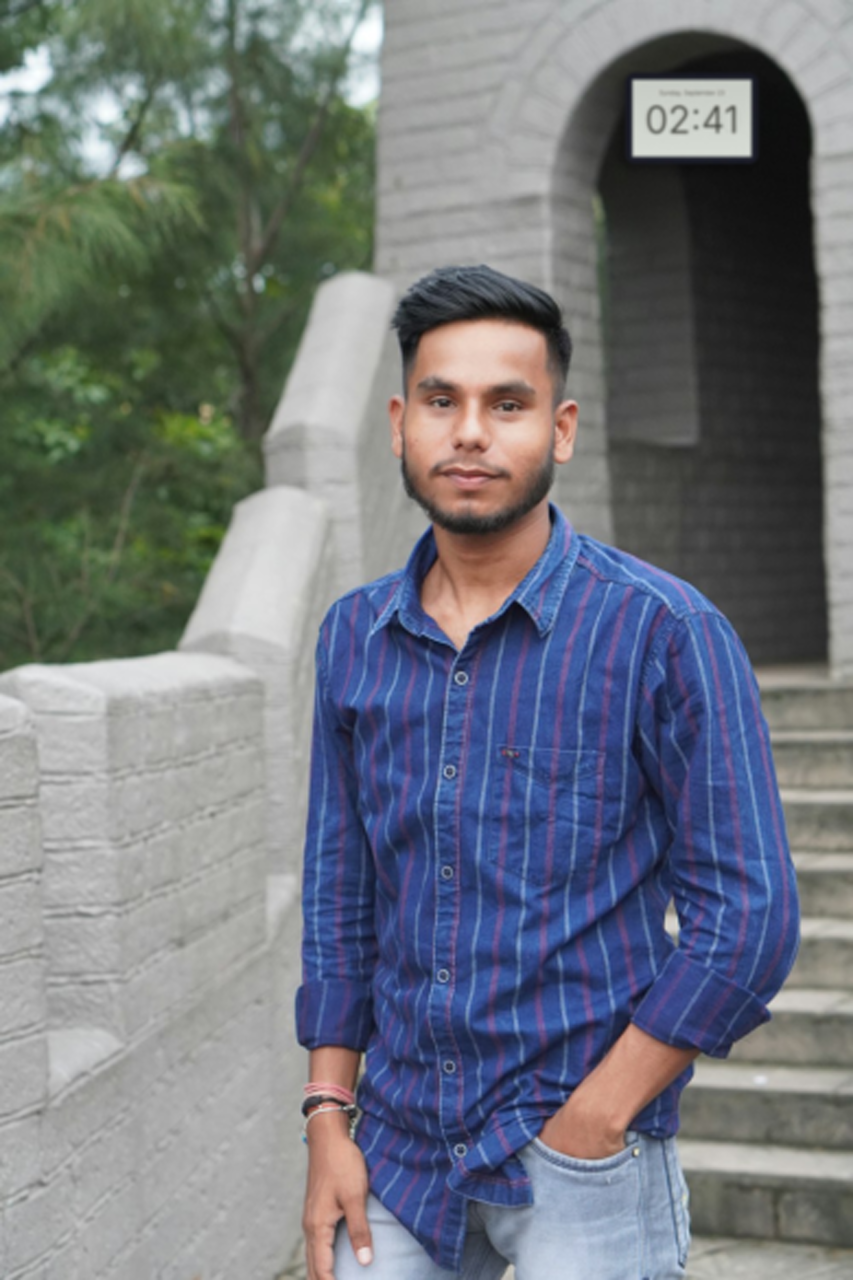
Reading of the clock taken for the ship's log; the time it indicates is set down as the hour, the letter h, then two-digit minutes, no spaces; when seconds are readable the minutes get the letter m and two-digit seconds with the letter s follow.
2h41
